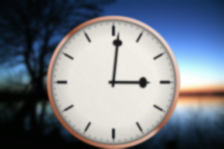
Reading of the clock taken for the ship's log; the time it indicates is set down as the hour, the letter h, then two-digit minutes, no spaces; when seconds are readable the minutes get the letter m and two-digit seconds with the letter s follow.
3h01
